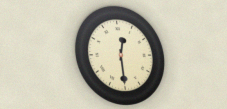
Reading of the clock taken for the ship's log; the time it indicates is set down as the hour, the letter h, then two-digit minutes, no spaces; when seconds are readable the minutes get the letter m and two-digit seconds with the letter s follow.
12h30
